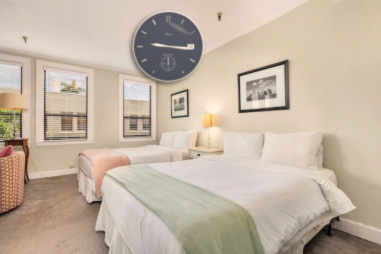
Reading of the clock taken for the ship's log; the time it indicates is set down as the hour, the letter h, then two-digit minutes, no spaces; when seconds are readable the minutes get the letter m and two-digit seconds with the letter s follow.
9h16
